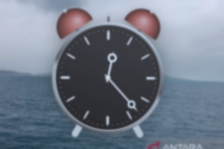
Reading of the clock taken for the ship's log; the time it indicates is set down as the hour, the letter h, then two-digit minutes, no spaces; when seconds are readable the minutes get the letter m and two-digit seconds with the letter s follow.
12h23
